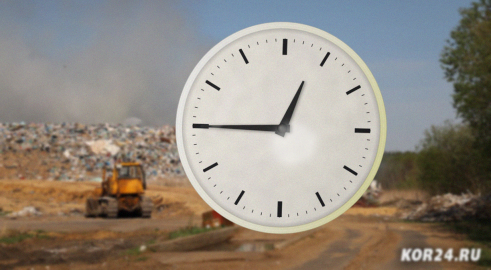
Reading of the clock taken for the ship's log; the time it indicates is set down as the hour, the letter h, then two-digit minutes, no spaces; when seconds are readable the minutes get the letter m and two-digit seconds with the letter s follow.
12h45
